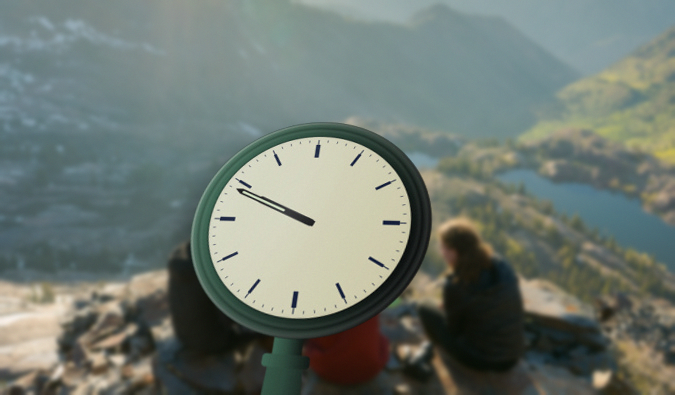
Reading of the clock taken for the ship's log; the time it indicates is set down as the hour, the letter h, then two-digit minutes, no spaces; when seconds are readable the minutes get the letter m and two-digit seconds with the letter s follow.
9h49
